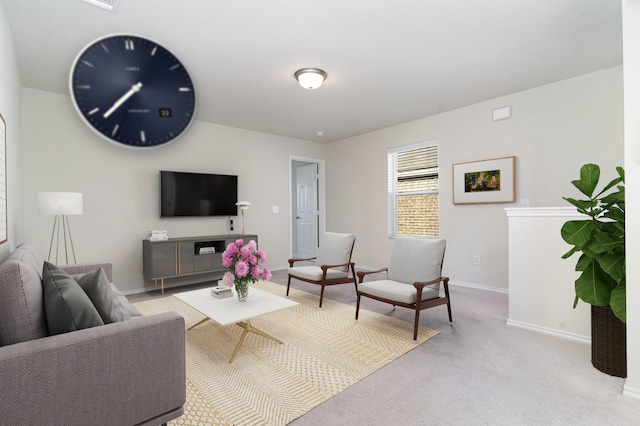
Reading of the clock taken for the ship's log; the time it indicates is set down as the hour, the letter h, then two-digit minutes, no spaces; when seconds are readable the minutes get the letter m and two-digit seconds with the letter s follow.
7h38
